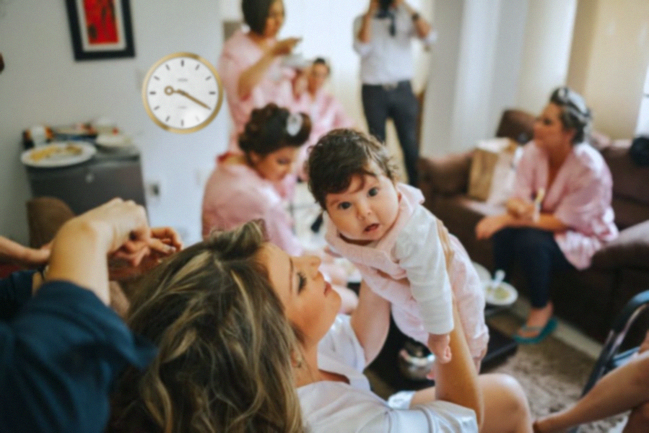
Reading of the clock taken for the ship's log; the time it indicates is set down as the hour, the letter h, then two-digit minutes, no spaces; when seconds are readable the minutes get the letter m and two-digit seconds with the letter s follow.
9h20
